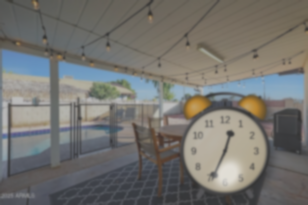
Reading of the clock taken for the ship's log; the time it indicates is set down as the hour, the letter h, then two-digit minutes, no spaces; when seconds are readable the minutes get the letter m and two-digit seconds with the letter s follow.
12h34
